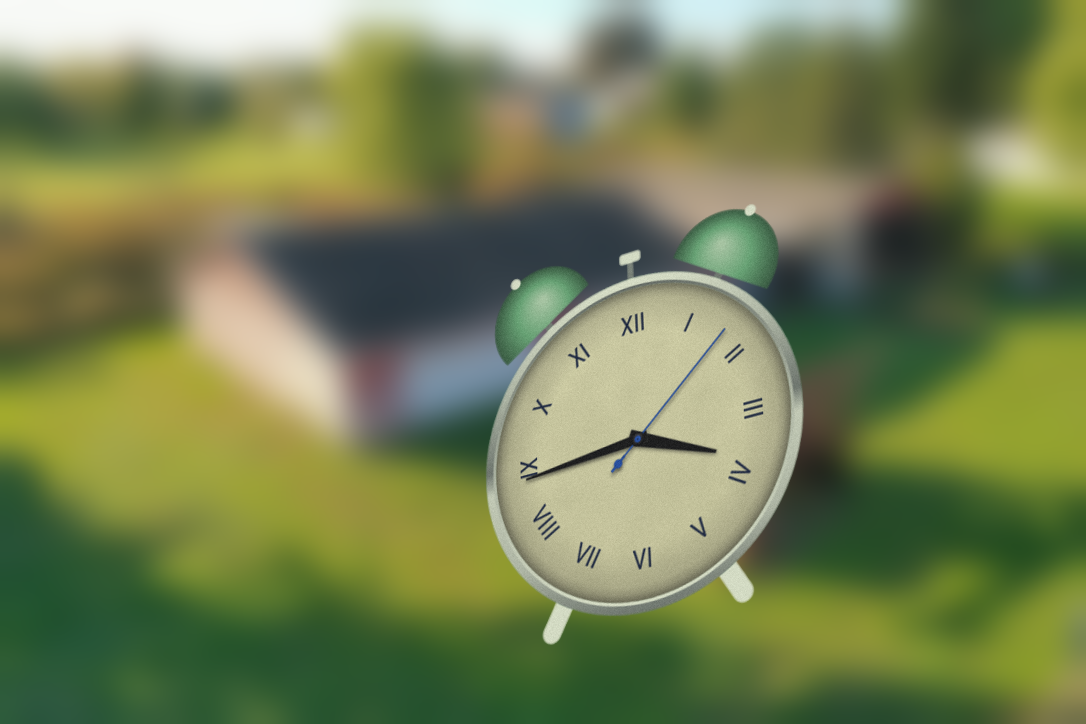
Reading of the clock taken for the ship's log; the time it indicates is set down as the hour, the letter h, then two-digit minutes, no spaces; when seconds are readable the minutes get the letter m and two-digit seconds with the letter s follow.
3h44m08s
